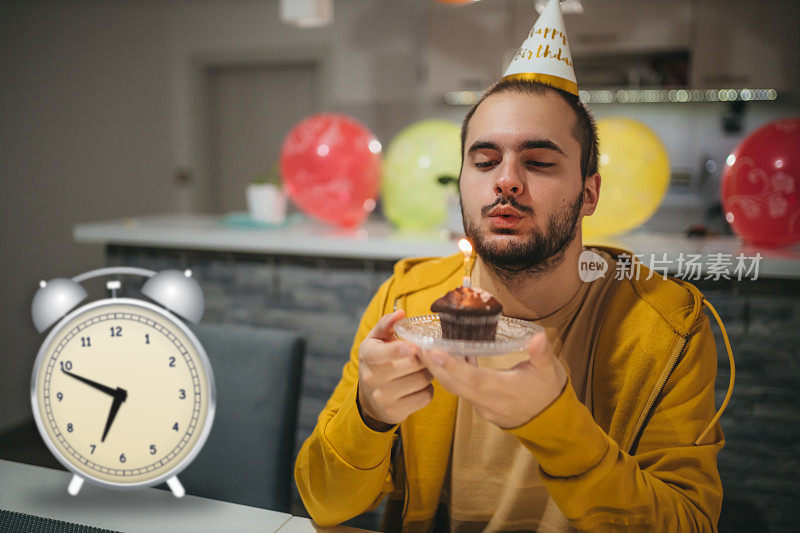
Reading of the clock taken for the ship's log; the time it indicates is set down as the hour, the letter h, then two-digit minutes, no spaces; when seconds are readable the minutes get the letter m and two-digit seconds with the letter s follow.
6h49
